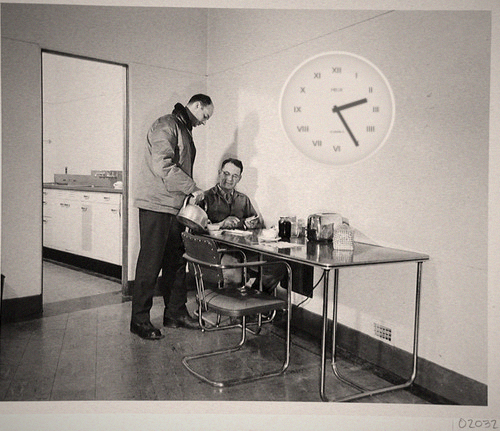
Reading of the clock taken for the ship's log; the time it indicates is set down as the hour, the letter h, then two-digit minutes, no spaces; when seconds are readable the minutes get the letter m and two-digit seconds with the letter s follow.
2h25
